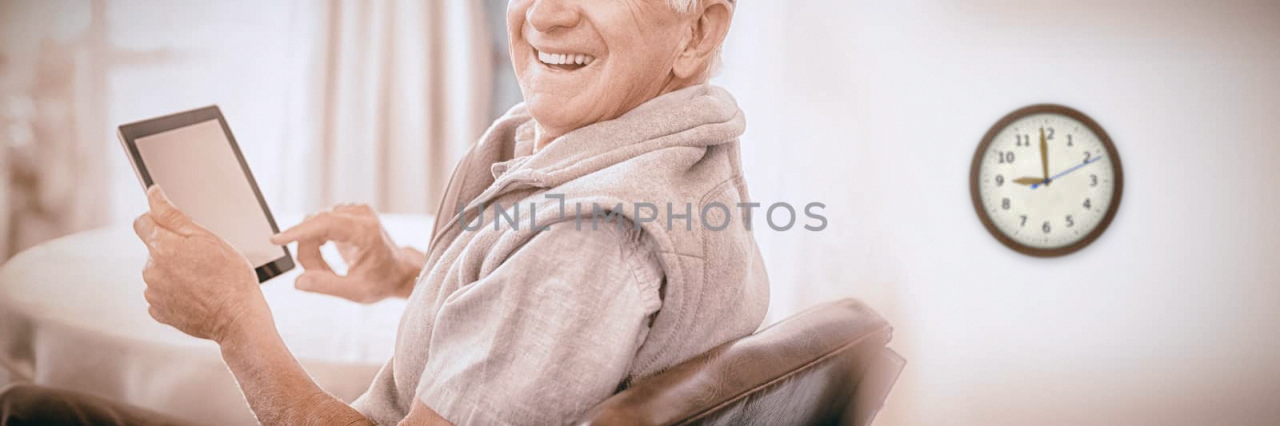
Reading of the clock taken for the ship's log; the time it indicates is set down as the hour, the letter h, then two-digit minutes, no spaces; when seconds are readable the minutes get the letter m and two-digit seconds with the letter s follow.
8h59m11s
